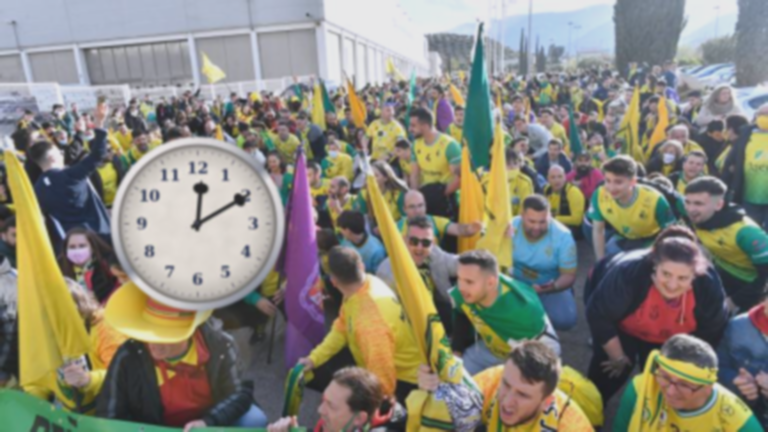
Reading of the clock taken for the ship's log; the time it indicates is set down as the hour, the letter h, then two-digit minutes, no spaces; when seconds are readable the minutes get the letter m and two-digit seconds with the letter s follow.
12h10
